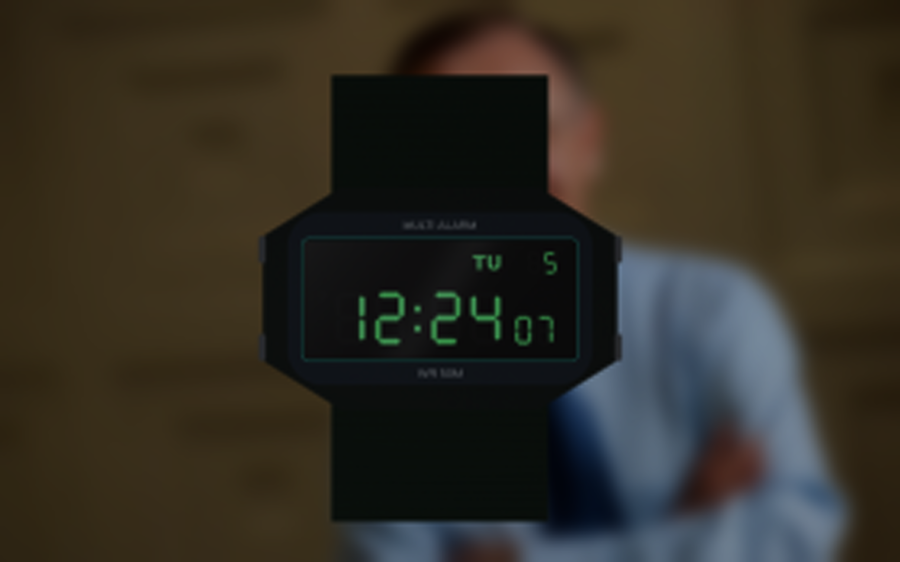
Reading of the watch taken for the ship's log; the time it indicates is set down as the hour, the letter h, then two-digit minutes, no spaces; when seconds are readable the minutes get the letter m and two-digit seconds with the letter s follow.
12h24m07s
